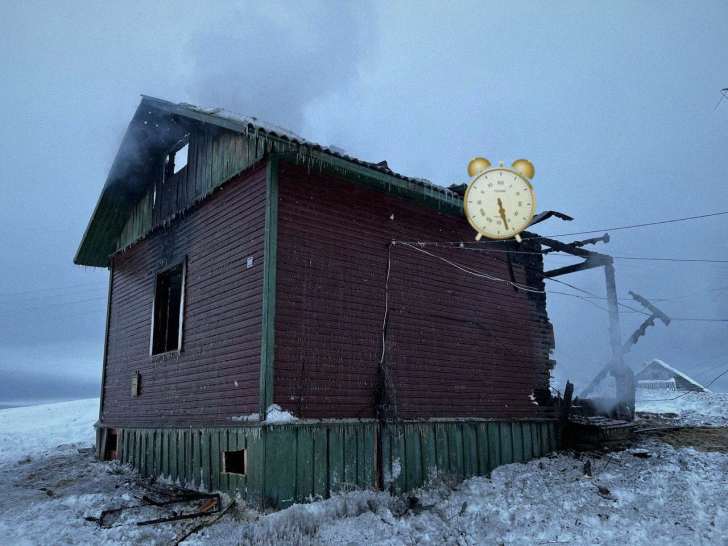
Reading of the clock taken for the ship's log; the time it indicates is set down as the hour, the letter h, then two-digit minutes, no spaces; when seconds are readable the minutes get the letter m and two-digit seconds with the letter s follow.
5h27
